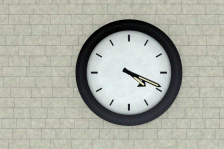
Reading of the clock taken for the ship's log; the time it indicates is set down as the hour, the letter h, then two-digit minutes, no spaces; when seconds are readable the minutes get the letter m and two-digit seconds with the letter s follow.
4h19
